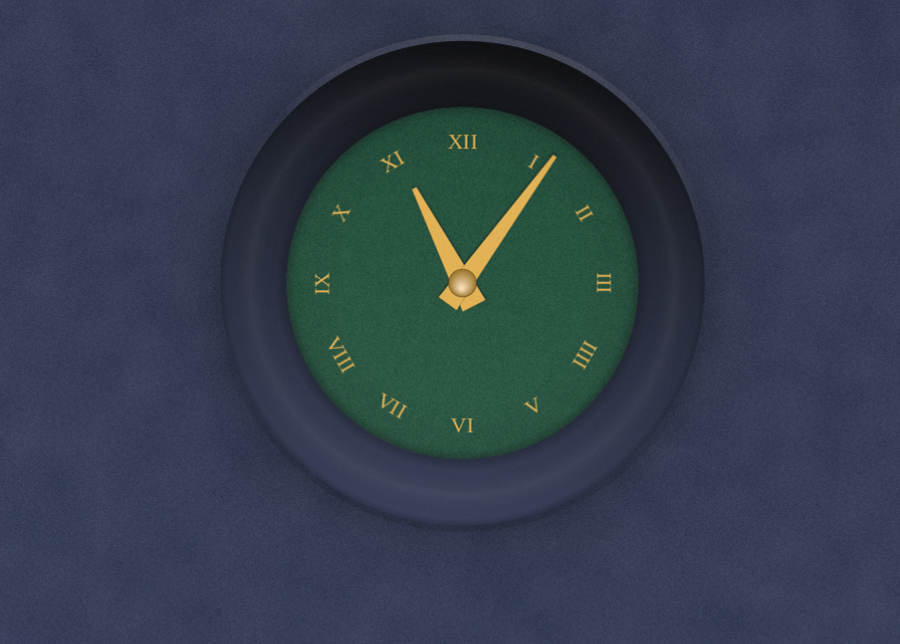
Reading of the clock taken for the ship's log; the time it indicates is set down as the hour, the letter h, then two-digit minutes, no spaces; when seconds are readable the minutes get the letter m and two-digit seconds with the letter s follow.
11h06
